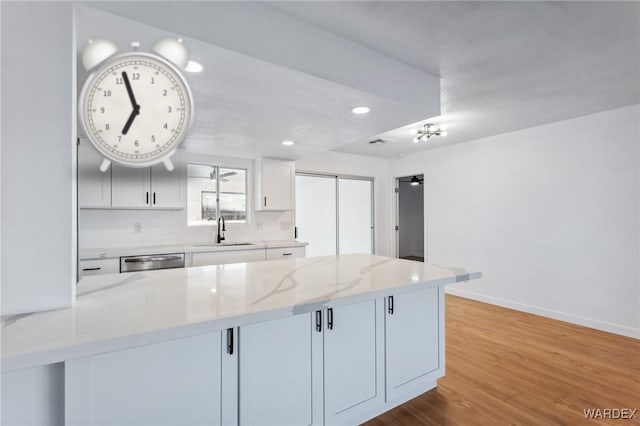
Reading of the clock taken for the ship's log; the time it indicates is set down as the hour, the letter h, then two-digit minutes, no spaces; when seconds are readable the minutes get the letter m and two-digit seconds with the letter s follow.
6h57
